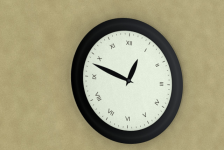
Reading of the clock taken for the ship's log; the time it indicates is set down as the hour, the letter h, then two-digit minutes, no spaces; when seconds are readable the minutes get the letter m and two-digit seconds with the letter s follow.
12h48
